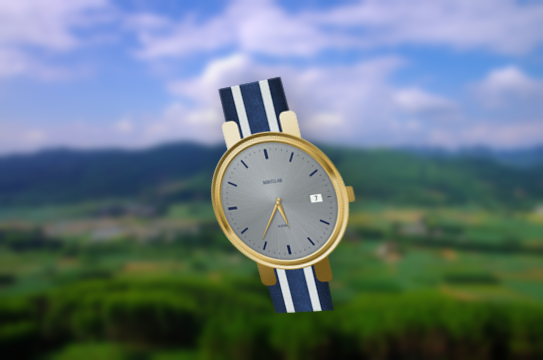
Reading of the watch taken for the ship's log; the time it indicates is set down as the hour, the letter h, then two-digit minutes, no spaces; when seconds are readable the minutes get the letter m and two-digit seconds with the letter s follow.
5h36
